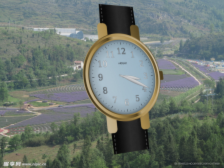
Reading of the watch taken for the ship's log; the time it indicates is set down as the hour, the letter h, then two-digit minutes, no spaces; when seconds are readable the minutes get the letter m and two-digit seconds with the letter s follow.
3h19
